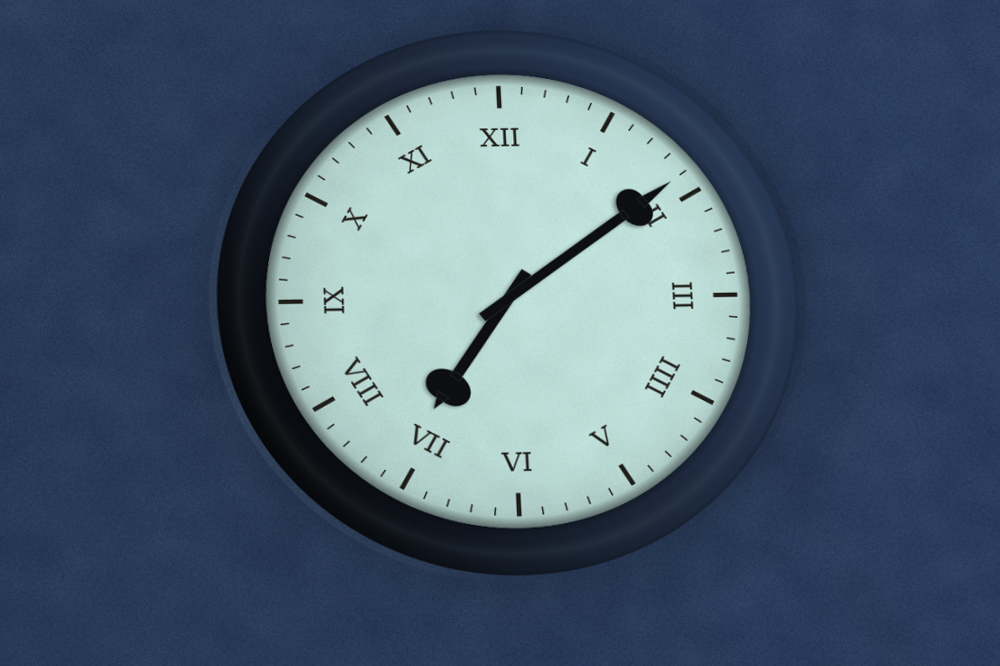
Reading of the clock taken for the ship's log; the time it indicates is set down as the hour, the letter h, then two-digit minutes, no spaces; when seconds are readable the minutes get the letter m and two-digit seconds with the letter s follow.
7h09
